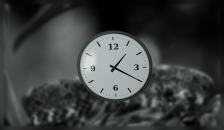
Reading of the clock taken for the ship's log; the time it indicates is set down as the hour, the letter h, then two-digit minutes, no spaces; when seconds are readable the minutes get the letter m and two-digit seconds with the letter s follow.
1h20
